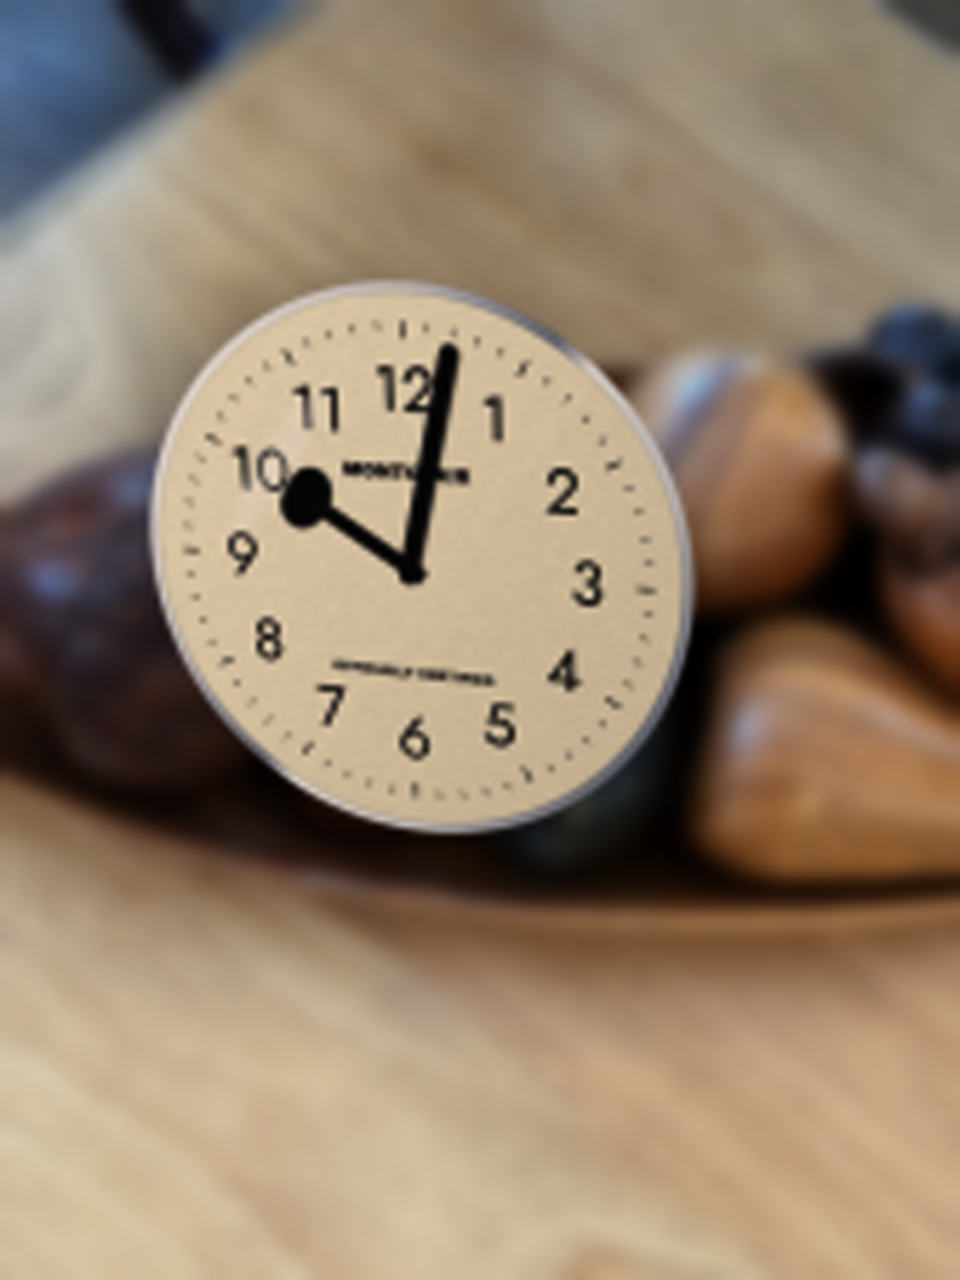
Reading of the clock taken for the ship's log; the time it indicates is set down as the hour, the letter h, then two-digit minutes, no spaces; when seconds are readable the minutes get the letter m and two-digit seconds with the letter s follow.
10h02
